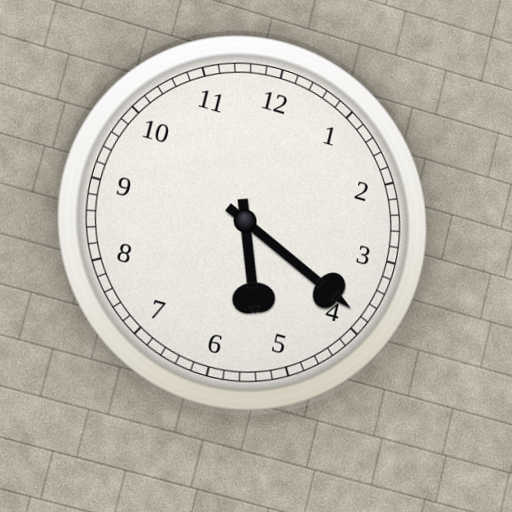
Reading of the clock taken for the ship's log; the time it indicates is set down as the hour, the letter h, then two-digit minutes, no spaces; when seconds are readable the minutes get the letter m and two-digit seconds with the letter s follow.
5h19
